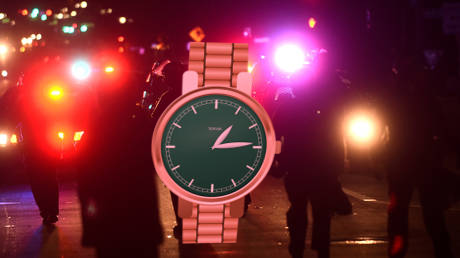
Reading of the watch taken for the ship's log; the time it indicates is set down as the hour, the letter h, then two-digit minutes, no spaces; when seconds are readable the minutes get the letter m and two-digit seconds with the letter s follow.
1h14
